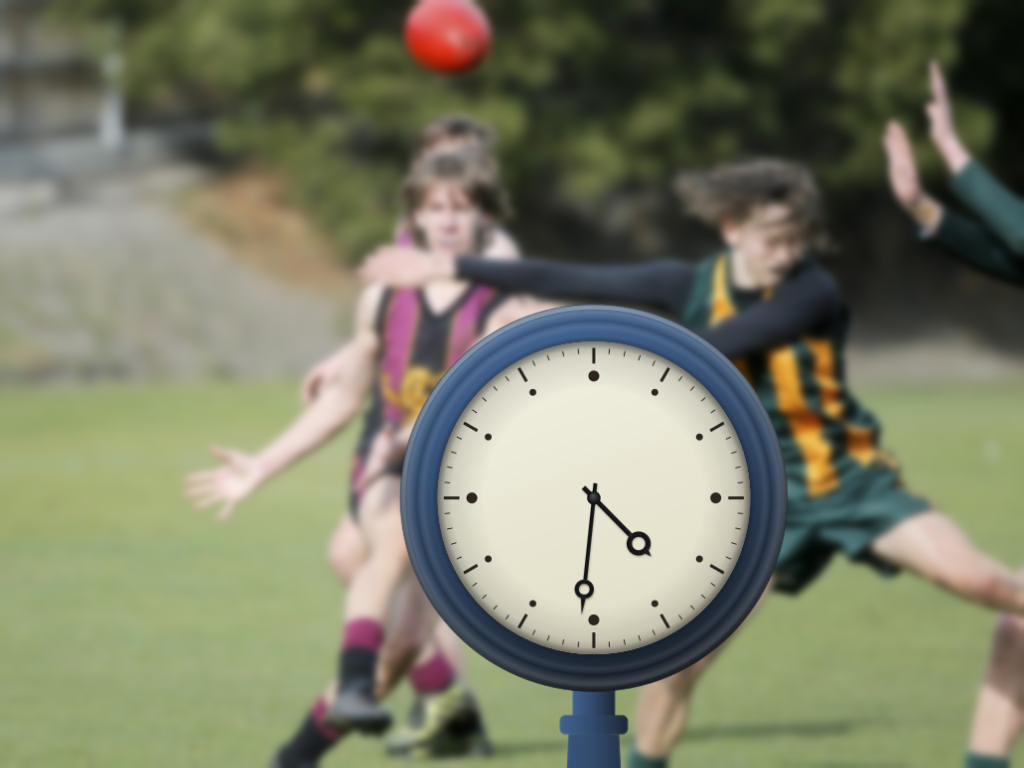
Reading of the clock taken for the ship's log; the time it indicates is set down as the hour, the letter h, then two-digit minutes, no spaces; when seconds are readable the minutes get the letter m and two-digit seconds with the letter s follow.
4h31
